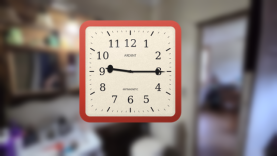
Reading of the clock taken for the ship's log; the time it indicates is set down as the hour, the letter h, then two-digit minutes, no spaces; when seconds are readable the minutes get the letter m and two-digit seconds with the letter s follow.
9h15
